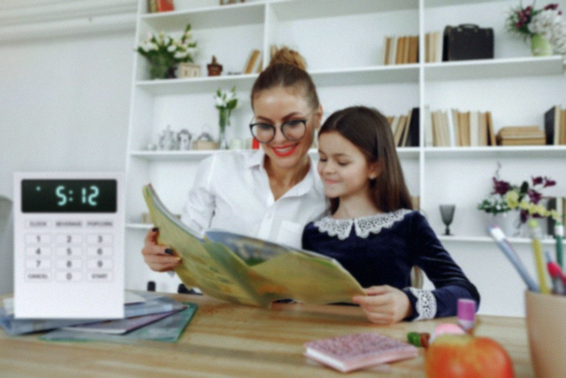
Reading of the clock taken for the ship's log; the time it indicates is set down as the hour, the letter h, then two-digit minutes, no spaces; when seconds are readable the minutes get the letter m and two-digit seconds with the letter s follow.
5h12
